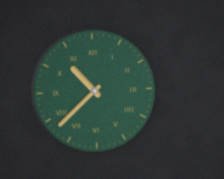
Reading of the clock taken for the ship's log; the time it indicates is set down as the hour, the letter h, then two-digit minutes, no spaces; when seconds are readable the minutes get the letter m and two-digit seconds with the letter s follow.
10h38
